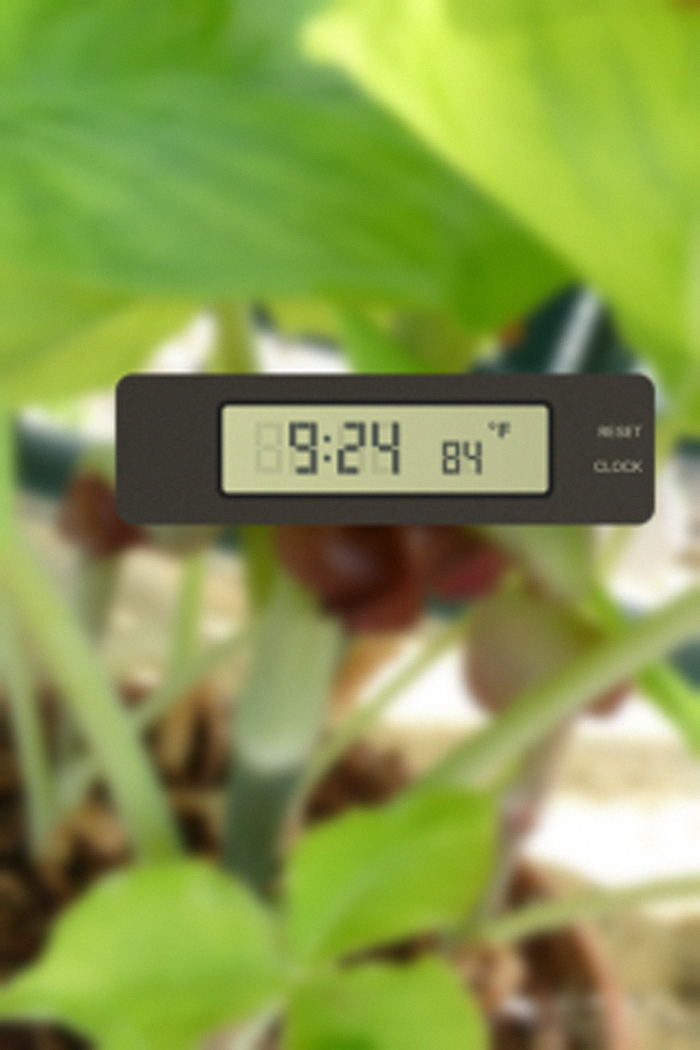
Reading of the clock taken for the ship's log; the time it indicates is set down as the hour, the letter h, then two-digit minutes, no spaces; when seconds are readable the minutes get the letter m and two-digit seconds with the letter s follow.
9h24
